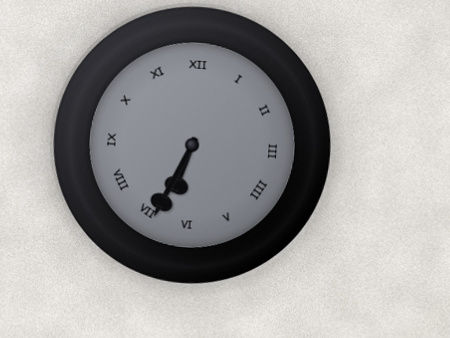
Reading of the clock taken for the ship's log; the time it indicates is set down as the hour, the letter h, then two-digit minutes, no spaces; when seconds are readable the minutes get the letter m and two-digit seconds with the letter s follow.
6h34
